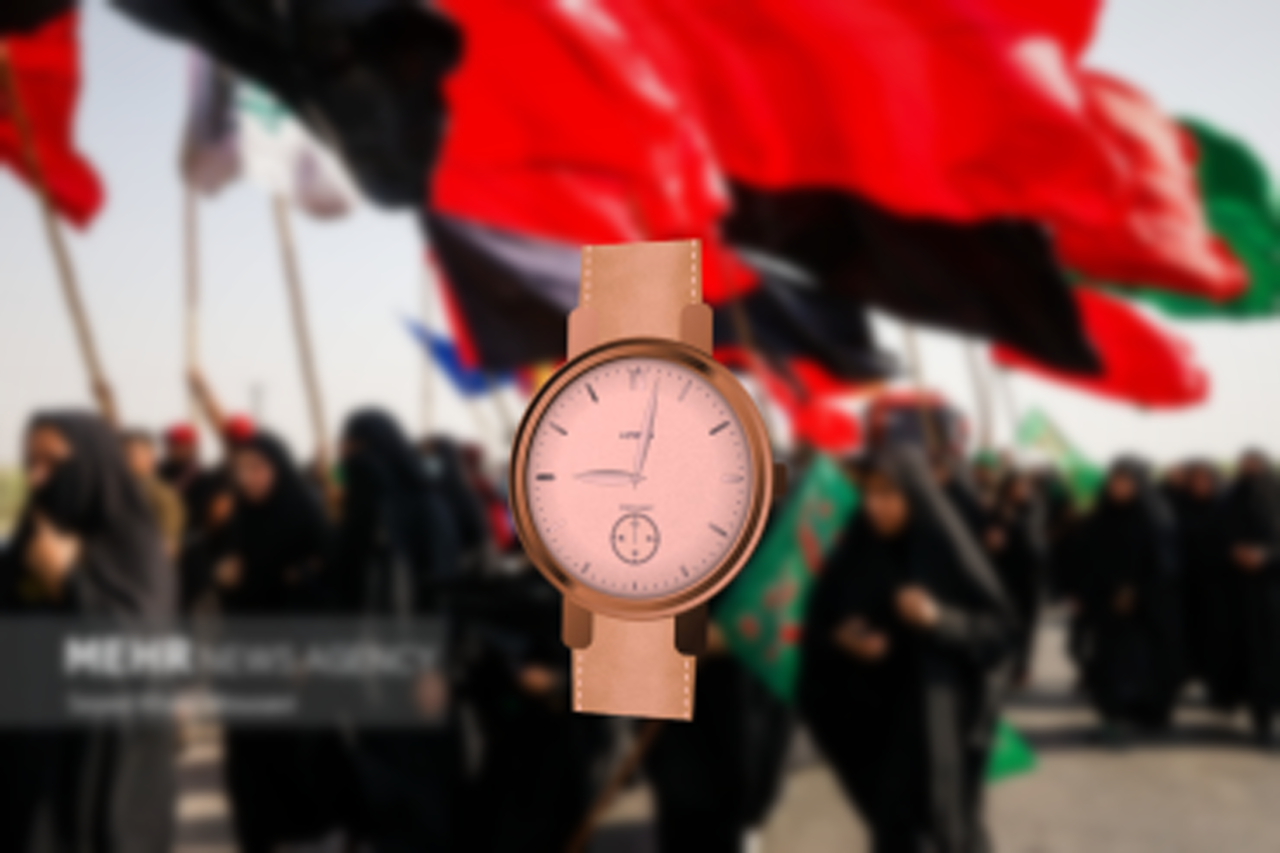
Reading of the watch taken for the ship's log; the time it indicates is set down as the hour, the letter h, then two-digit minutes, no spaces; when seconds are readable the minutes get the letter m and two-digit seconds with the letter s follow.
9h02
